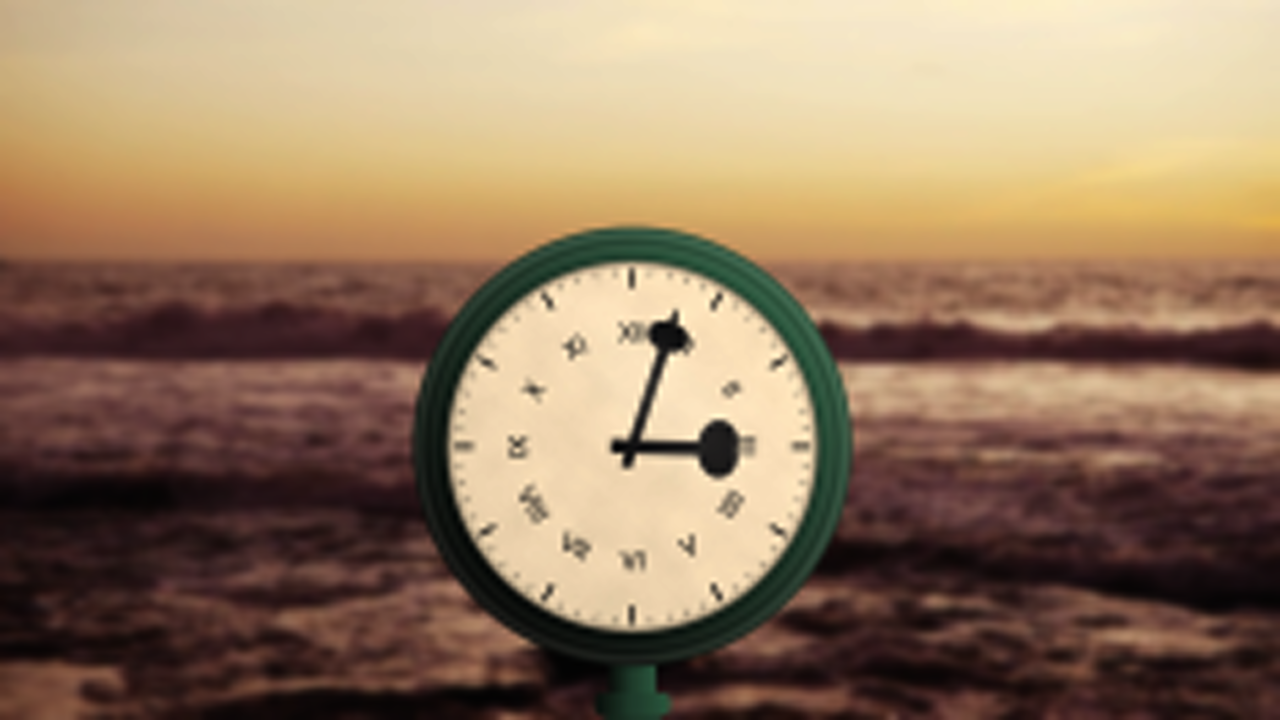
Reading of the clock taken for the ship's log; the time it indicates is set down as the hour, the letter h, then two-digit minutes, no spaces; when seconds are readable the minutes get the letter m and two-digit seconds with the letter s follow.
3h03
